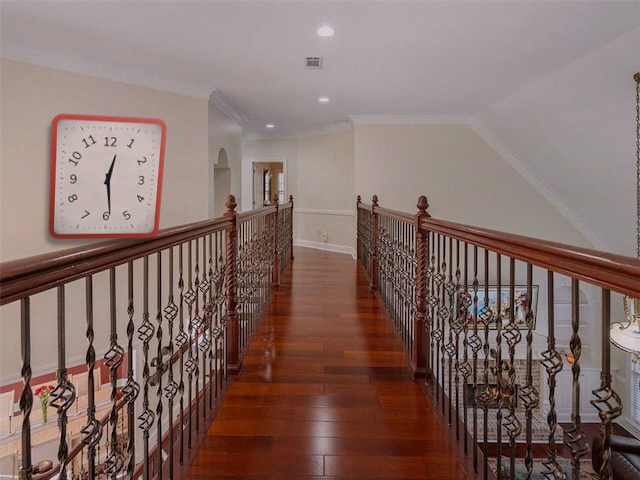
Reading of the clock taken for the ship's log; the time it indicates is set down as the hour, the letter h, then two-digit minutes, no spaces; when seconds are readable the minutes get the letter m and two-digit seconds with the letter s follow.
12h29
